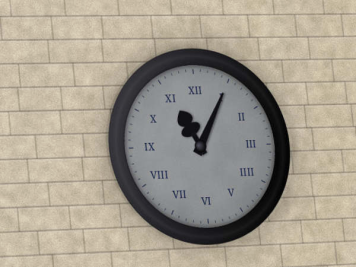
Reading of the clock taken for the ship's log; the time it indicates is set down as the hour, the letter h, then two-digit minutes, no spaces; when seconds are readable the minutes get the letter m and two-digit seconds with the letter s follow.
11h05
